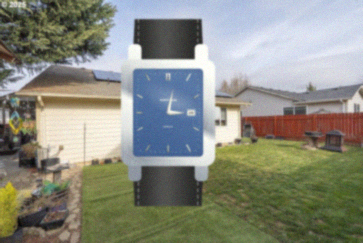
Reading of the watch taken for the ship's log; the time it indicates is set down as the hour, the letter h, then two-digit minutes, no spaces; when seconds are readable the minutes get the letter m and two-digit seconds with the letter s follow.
3h02
